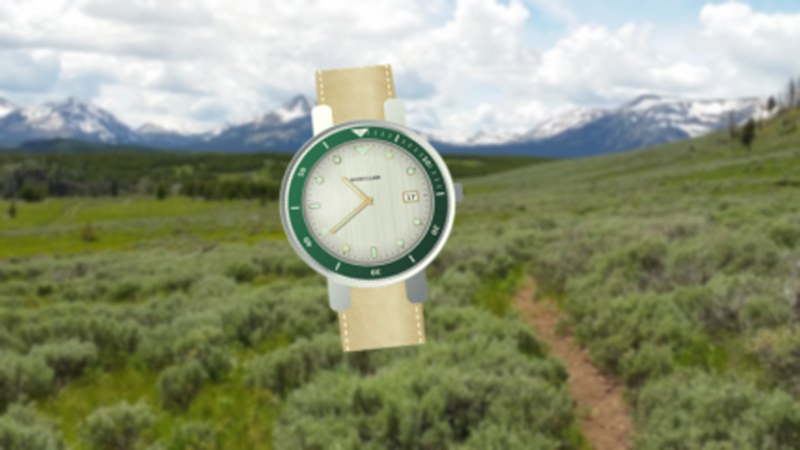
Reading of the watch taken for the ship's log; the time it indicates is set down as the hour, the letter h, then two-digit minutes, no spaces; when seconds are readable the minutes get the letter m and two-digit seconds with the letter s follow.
10h39
